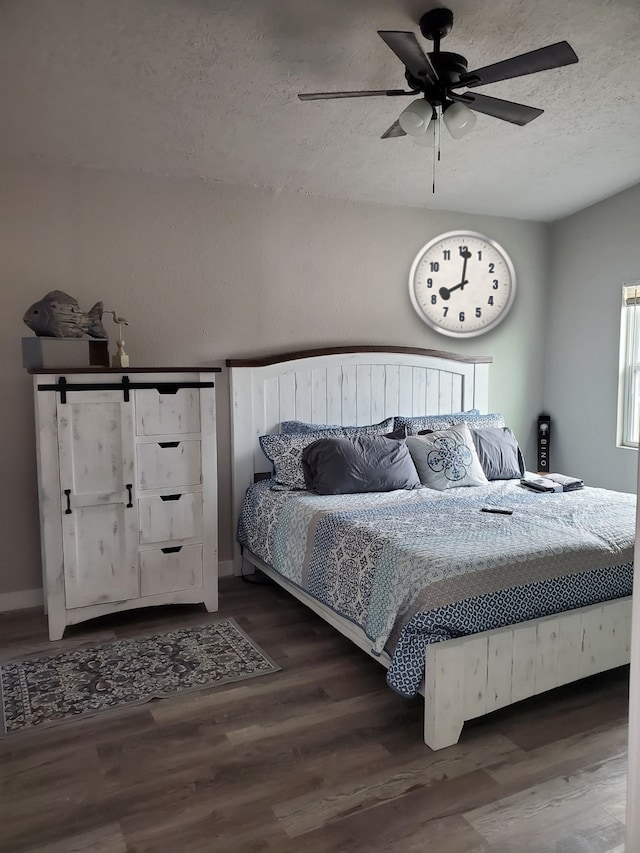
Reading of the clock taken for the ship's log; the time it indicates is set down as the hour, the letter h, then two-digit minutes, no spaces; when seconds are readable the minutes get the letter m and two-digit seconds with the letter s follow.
8h01
